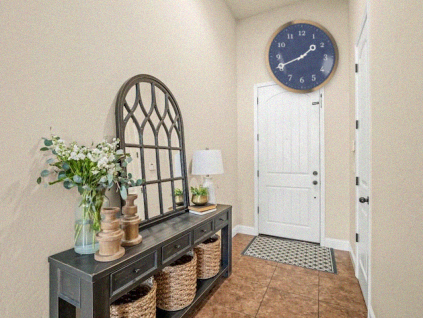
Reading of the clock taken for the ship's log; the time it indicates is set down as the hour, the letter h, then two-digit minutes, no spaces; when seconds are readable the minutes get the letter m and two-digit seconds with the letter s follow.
1h41
